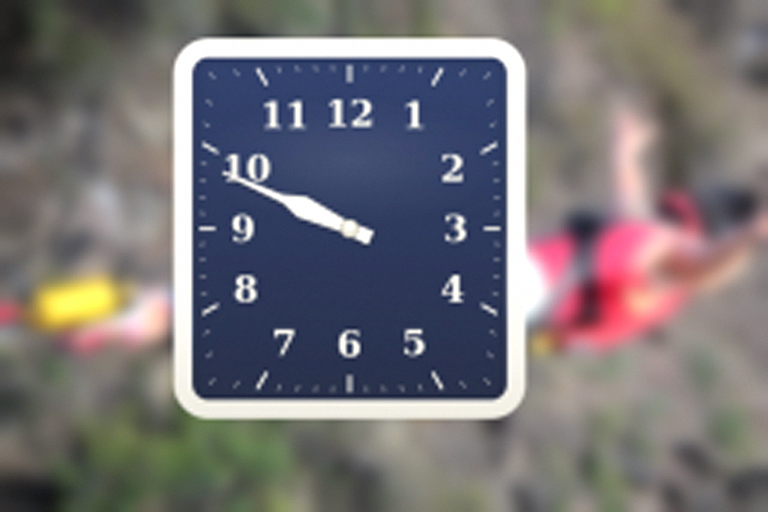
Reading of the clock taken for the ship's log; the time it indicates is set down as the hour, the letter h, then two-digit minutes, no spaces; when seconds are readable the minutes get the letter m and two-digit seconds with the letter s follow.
9h49
